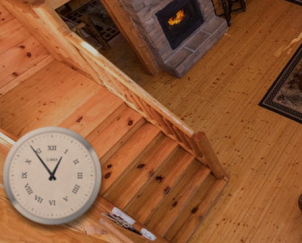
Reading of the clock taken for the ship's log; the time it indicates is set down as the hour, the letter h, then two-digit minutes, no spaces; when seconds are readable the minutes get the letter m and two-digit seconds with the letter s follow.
12h54
